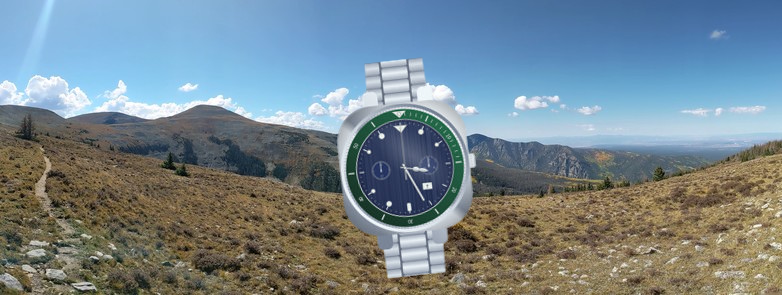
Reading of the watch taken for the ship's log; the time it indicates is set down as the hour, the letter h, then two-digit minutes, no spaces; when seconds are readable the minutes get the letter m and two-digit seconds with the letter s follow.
3h26
